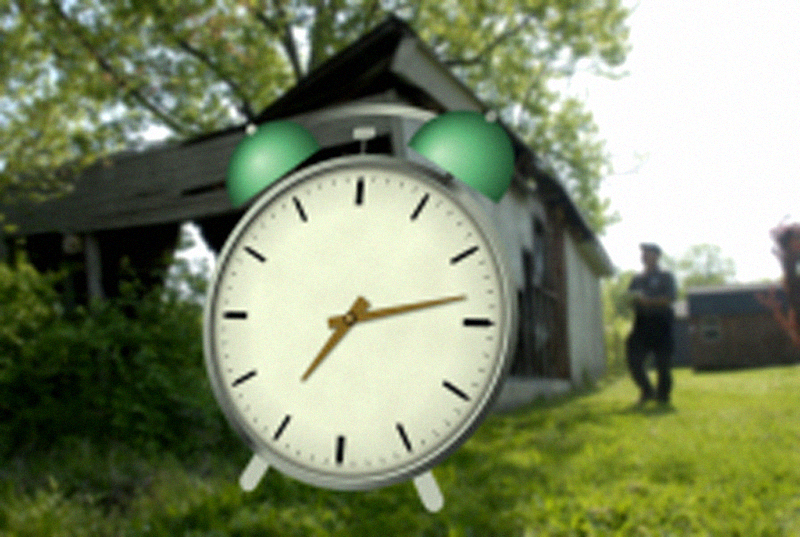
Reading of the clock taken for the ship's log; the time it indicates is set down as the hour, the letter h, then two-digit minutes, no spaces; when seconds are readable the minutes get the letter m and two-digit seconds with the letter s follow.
7h13
